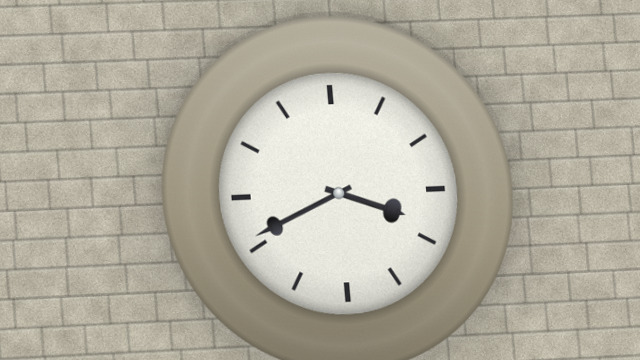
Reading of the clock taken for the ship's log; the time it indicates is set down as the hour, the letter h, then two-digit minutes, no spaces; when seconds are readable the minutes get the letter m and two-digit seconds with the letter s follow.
3h41
